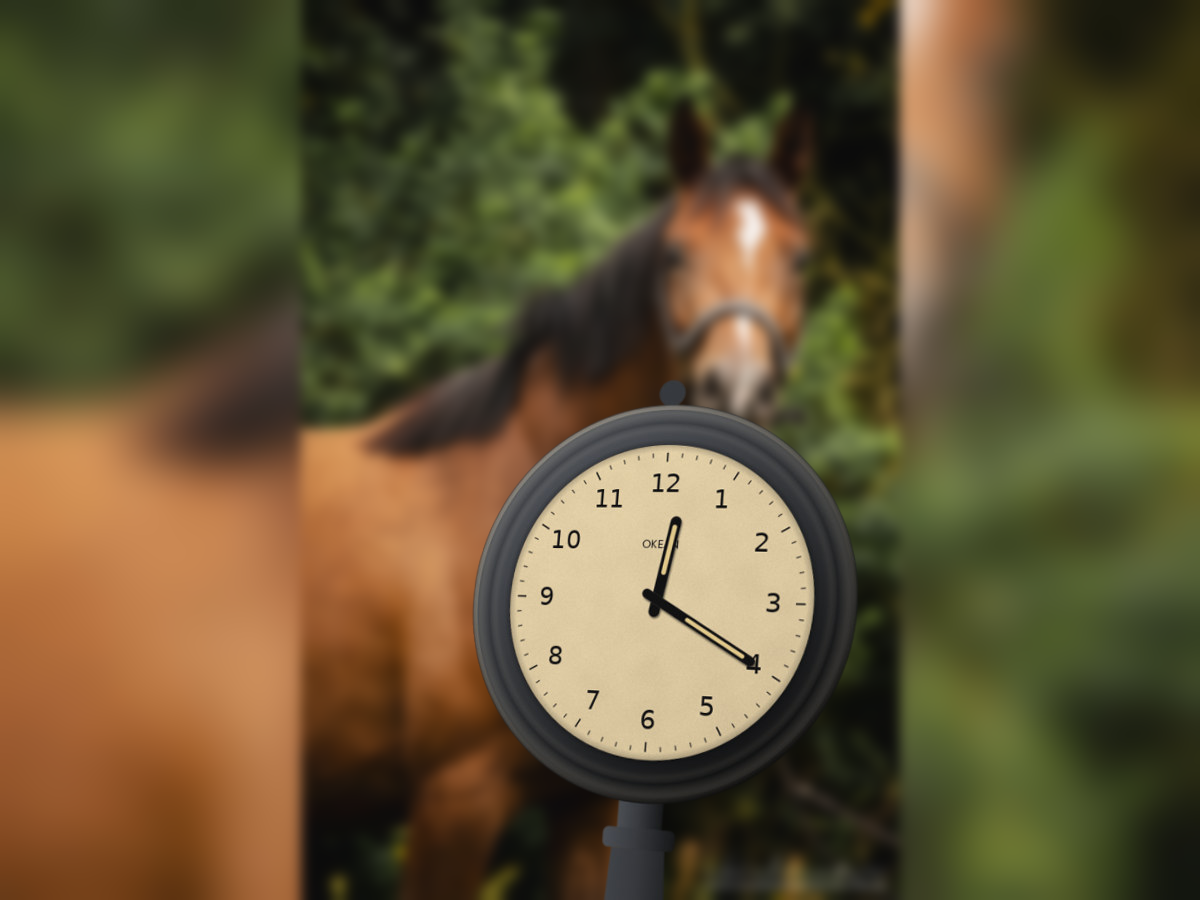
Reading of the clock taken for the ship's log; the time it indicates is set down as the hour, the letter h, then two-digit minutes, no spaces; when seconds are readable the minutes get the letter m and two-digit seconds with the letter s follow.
12h20
